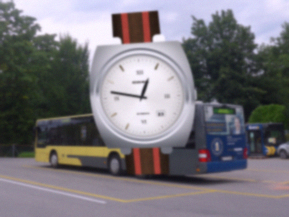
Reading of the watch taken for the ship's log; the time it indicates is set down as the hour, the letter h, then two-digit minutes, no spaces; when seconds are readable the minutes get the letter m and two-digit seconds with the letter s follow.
12h47
